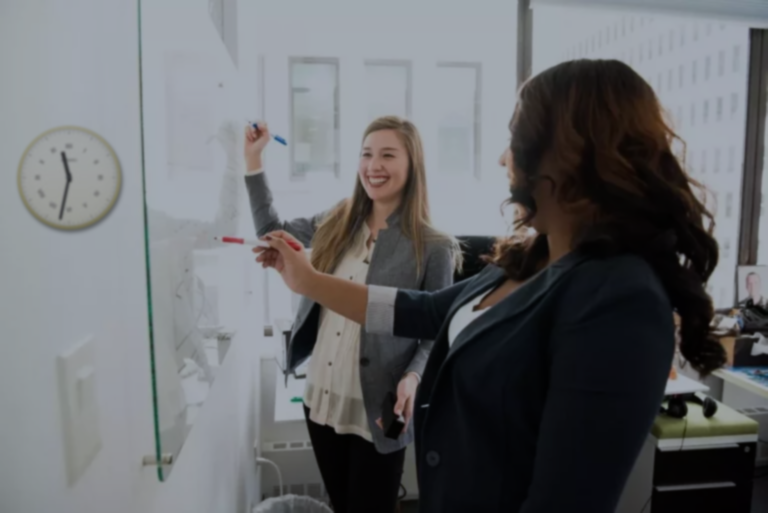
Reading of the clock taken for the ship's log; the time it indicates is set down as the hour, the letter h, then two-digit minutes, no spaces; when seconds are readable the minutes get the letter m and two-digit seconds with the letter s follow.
11h32
